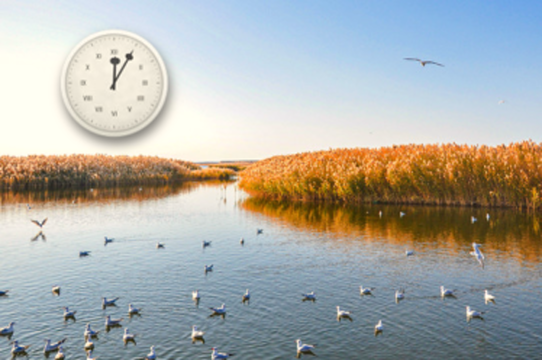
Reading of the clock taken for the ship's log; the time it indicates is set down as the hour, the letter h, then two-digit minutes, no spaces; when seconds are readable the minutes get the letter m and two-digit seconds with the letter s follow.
12h05
